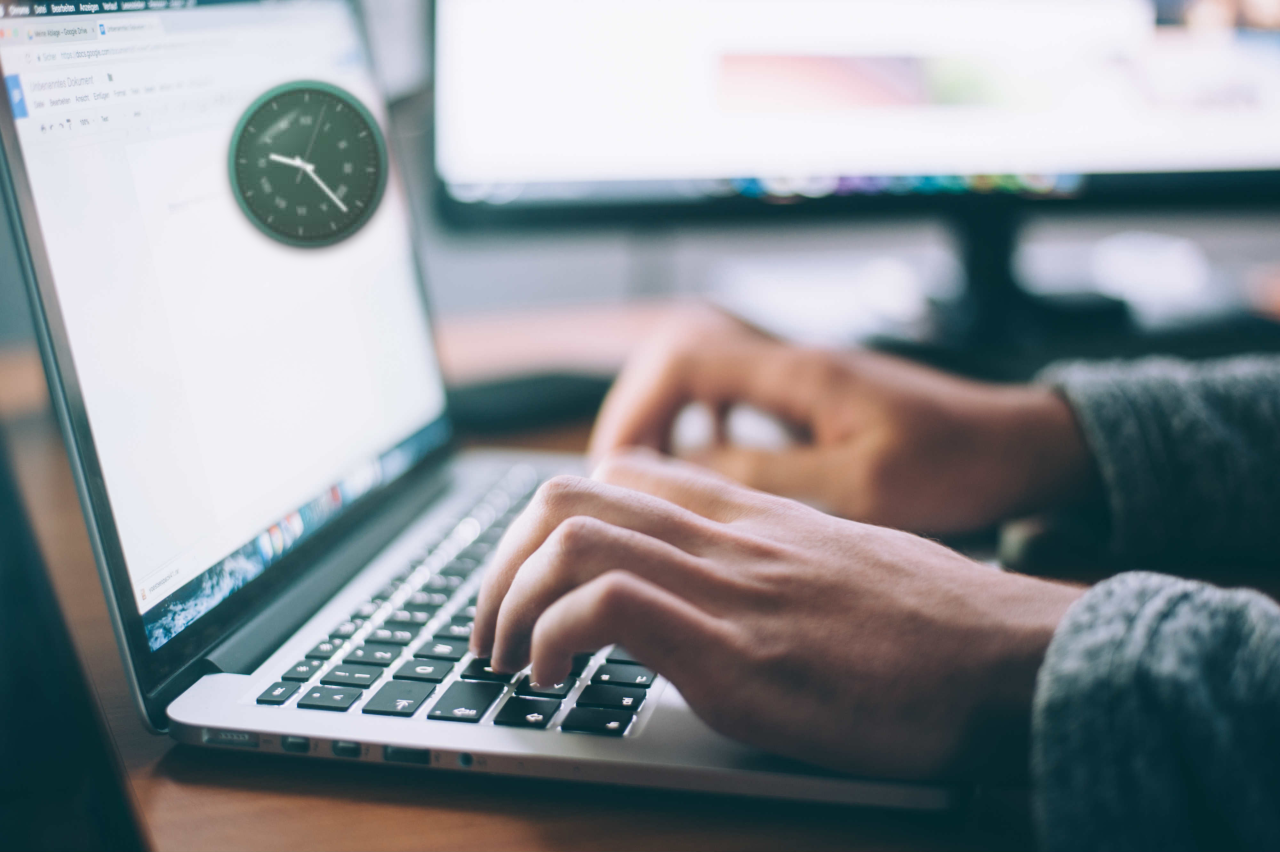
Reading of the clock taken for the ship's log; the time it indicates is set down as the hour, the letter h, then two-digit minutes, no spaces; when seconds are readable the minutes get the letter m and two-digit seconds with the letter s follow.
9h22m03s
